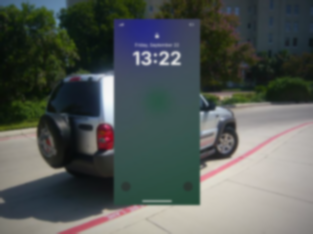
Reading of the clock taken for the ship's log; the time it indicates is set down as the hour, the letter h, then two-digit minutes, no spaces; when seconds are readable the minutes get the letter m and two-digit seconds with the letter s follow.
13h22
